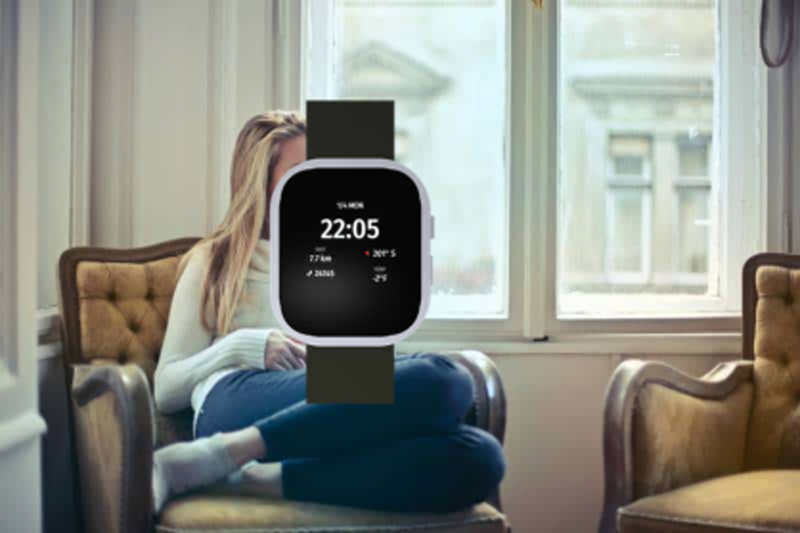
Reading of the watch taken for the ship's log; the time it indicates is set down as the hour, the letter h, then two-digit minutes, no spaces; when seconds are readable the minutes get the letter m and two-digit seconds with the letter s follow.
22h05
